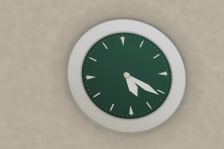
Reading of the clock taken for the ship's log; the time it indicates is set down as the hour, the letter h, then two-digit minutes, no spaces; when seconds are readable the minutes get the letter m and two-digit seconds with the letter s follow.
5h21
